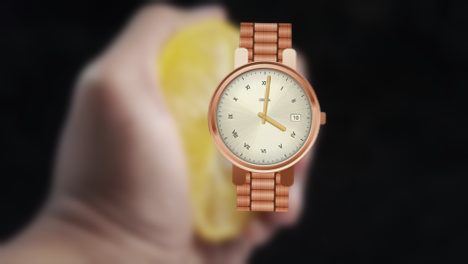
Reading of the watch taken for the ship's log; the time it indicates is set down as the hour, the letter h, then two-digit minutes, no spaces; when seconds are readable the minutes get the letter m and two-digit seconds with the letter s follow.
4h01
